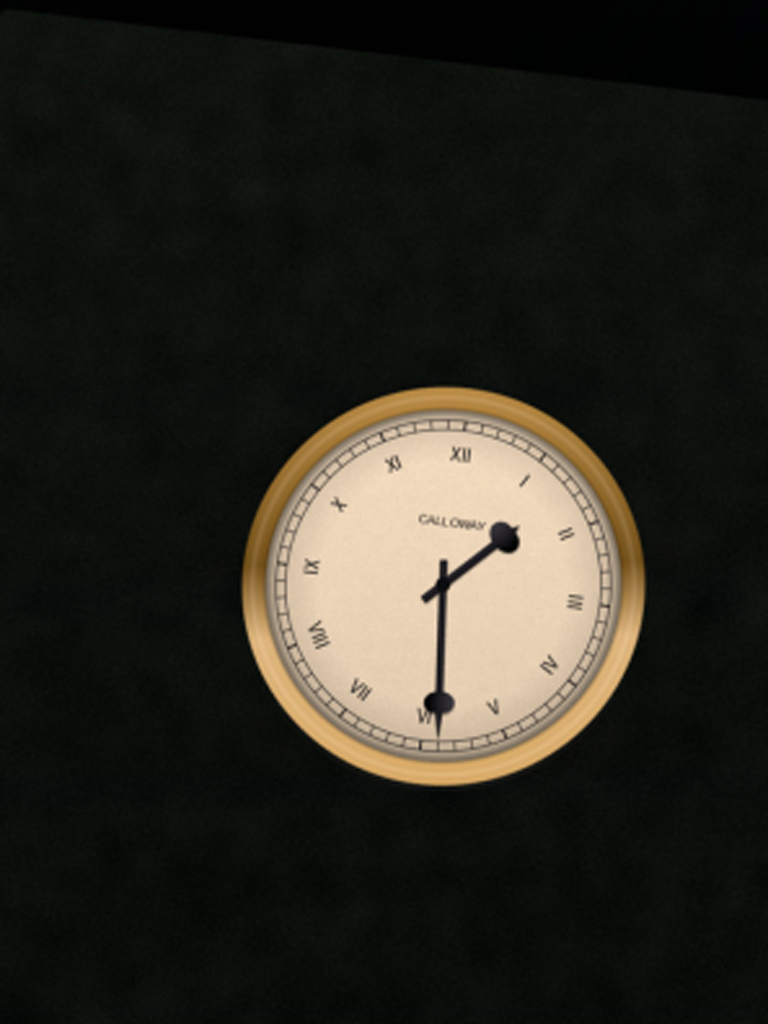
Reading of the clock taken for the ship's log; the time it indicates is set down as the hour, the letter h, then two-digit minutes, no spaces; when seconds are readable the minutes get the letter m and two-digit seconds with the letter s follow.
1h29
